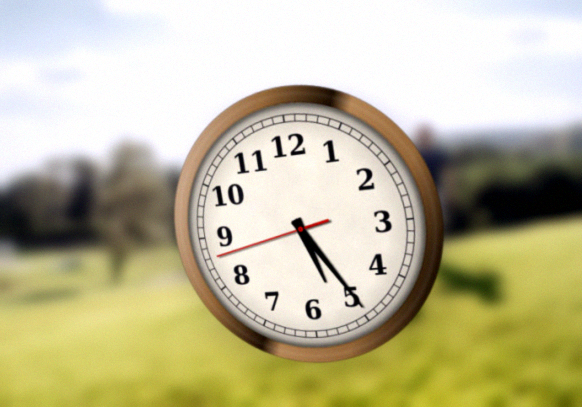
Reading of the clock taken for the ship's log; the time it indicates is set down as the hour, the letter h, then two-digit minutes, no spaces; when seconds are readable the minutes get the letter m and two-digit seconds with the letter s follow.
5h24m43s
